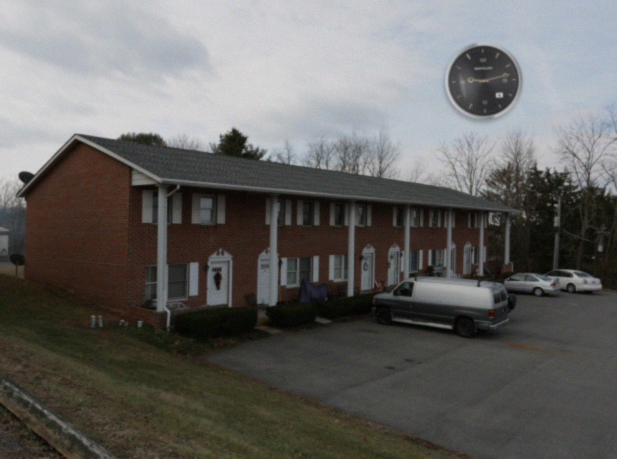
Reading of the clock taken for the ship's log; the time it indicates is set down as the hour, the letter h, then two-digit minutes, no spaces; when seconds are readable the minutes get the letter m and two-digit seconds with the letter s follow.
9h13
